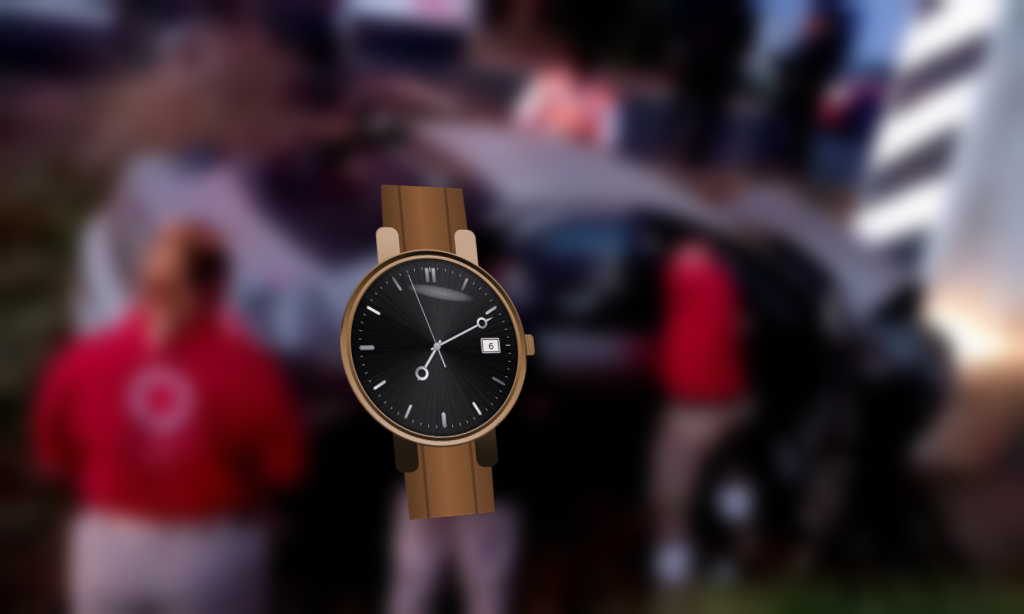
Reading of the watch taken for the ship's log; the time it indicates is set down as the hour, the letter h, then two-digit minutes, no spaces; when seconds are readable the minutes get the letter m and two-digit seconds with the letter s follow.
7h10m57s
